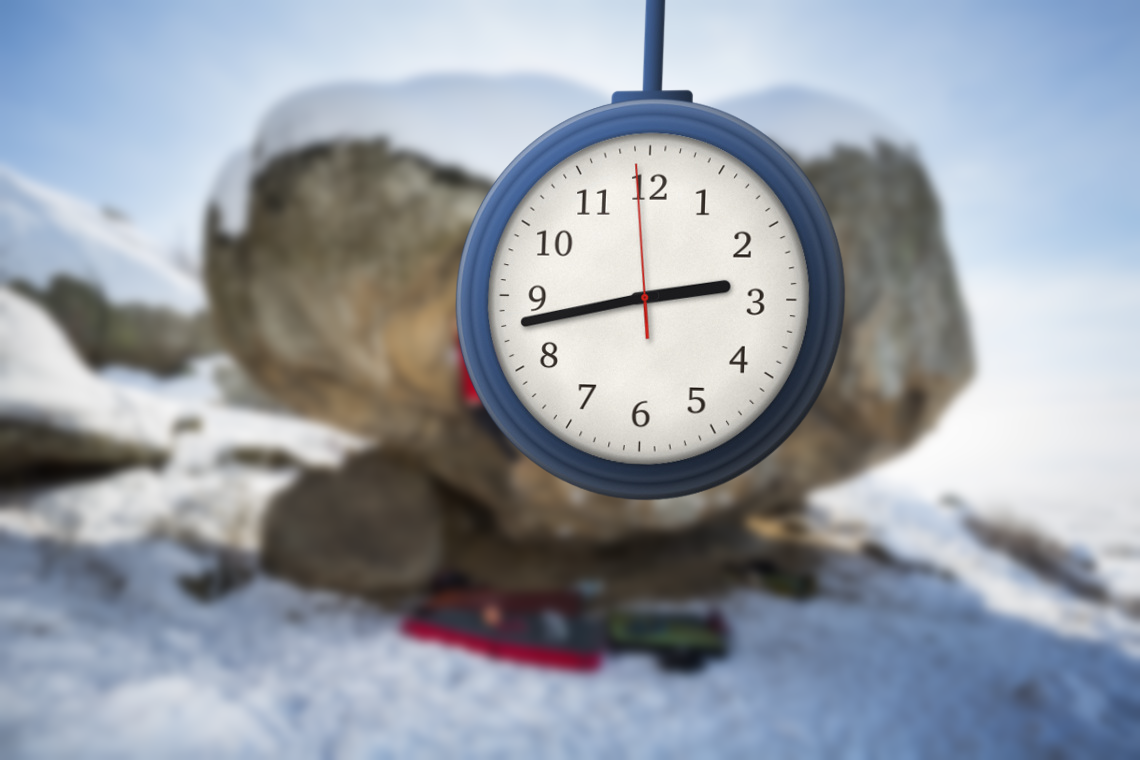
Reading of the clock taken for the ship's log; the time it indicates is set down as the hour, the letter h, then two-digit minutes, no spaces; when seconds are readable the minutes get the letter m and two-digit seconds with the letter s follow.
2h42m59s
